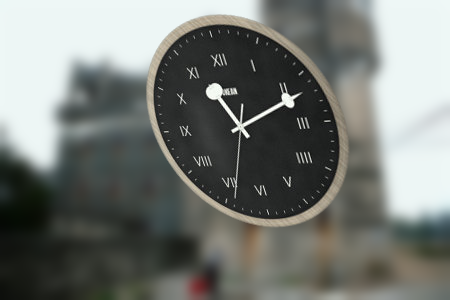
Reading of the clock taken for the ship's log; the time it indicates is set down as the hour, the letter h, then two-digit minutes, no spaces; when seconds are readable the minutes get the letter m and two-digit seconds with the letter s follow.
11h11m34s
